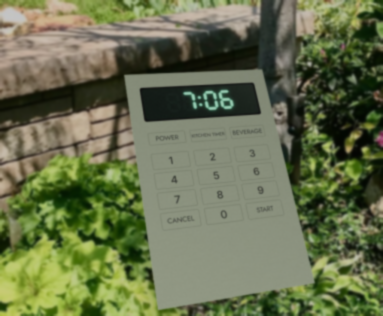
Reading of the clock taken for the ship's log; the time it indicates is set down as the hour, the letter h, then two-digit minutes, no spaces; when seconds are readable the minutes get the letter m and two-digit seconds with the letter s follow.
7h06
